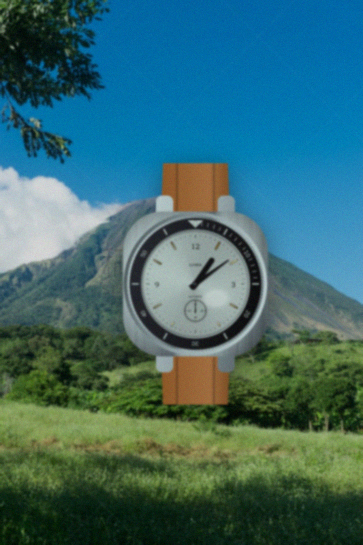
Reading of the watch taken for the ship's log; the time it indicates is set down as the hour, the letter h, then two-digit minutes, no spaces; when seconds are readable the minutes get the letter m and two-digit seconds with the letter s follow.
1h09
